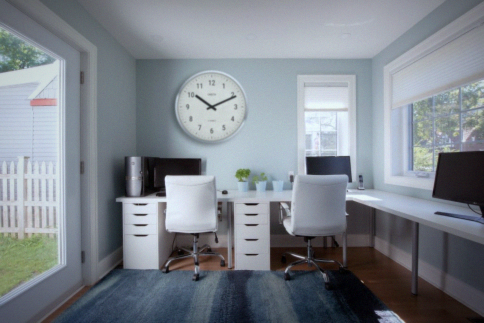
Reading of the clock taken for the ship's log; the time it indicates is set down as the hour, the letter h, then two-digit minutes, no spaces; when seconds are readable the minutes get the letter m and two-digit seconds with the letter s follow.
10h11
